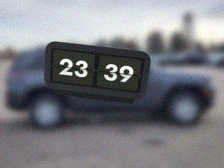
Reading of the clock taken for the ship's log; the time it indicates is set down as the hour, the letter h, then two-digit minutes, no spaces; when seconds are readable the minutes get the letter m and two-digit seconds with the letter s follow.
23h39
